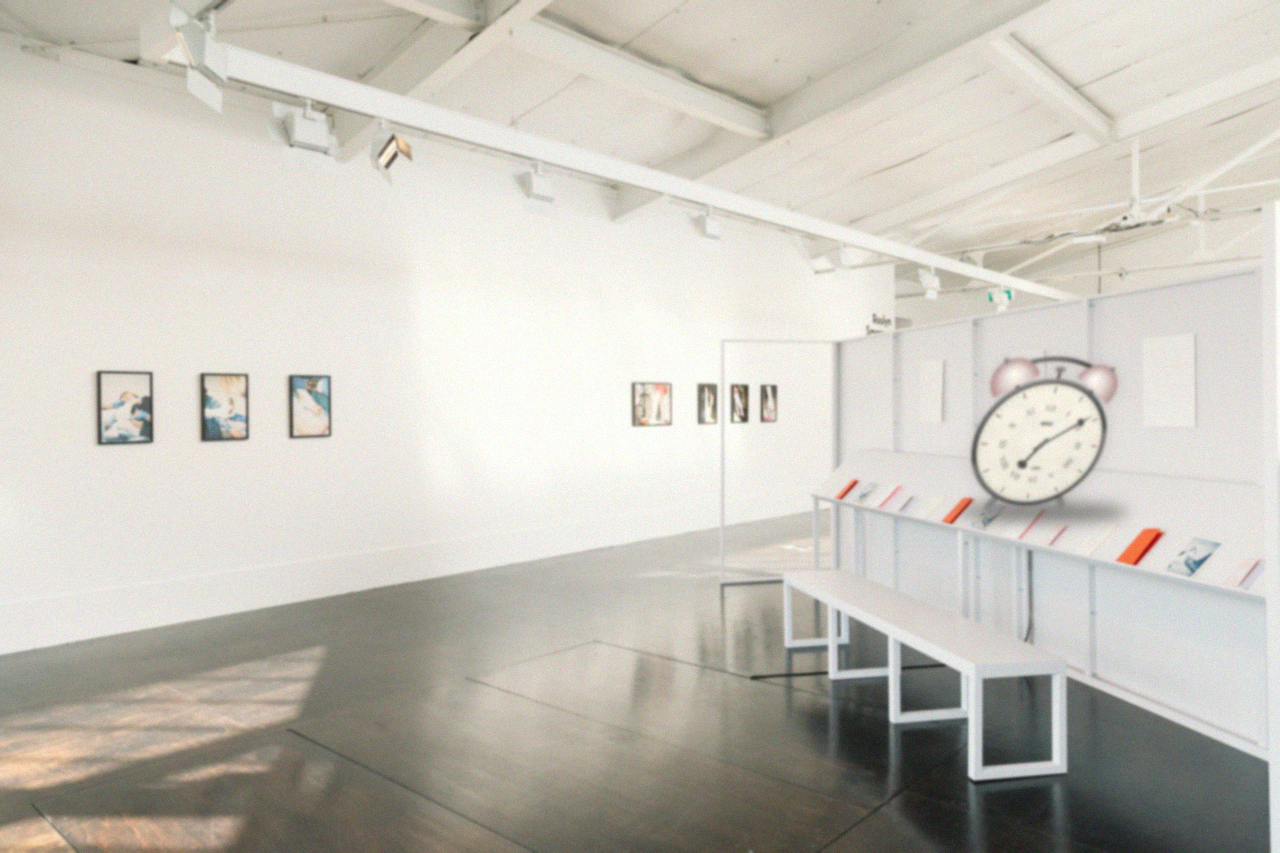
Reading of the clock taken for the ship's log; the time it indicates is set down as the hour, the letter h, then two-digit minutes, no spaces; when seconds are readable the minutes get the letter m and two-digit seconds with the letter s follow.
7h09
